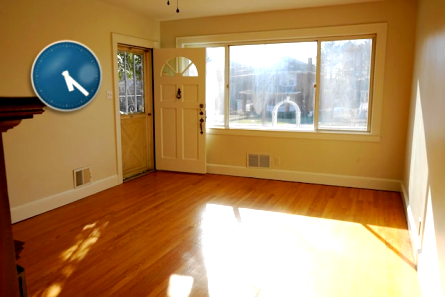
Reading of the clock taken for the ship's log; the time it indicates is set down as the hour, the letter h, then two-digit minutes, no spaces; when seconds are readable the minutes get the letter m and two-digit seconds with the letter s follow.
5h22
